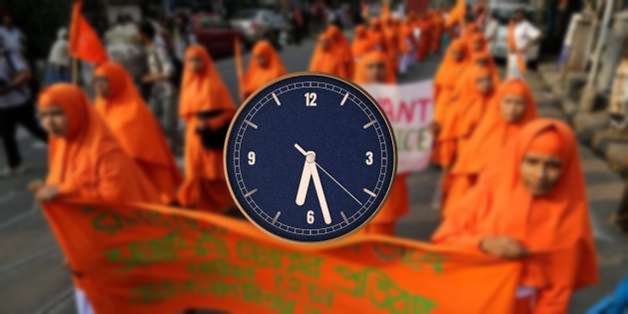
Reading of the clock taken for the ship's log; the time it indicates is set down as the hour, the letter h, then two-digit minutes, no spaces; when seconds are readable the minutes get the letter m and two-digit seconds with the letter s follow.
6h27m22s
